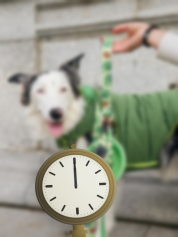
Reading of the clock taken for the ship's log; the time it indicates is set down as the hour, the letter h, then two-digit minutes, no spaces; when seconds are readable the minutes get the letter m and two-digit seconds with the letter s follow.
12h00
